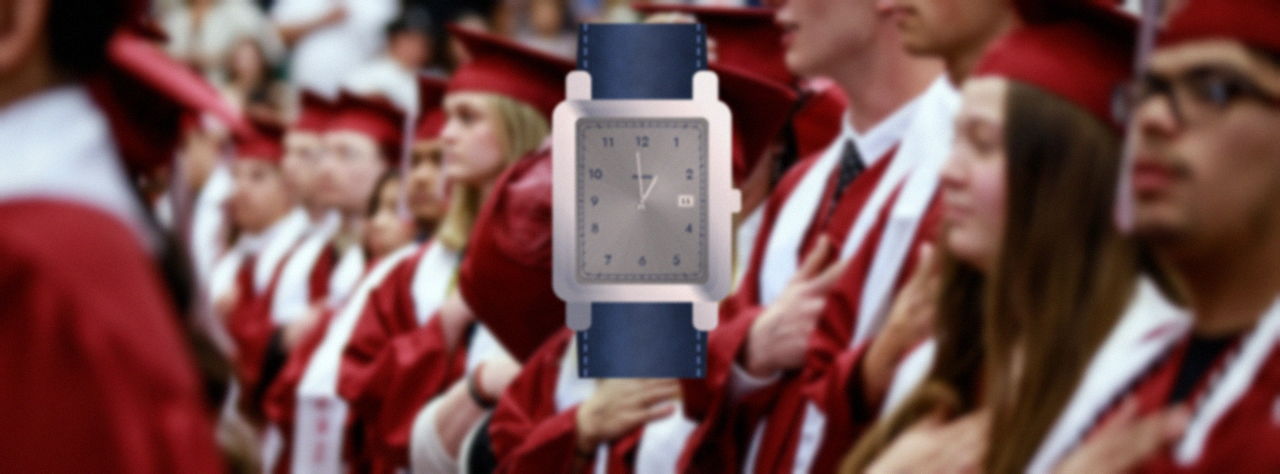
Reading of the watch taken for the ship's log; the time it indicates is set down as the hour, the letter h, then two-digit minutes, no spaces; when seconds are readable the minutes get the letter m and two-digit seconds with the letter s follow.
12h59
